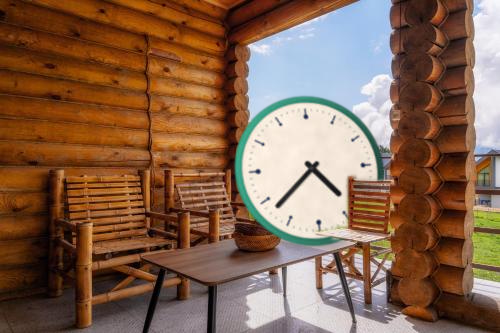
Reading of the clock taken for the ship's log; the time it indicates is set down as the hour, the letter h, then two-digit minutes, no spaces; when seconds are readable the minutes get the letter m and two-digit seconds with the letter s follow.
4h38
